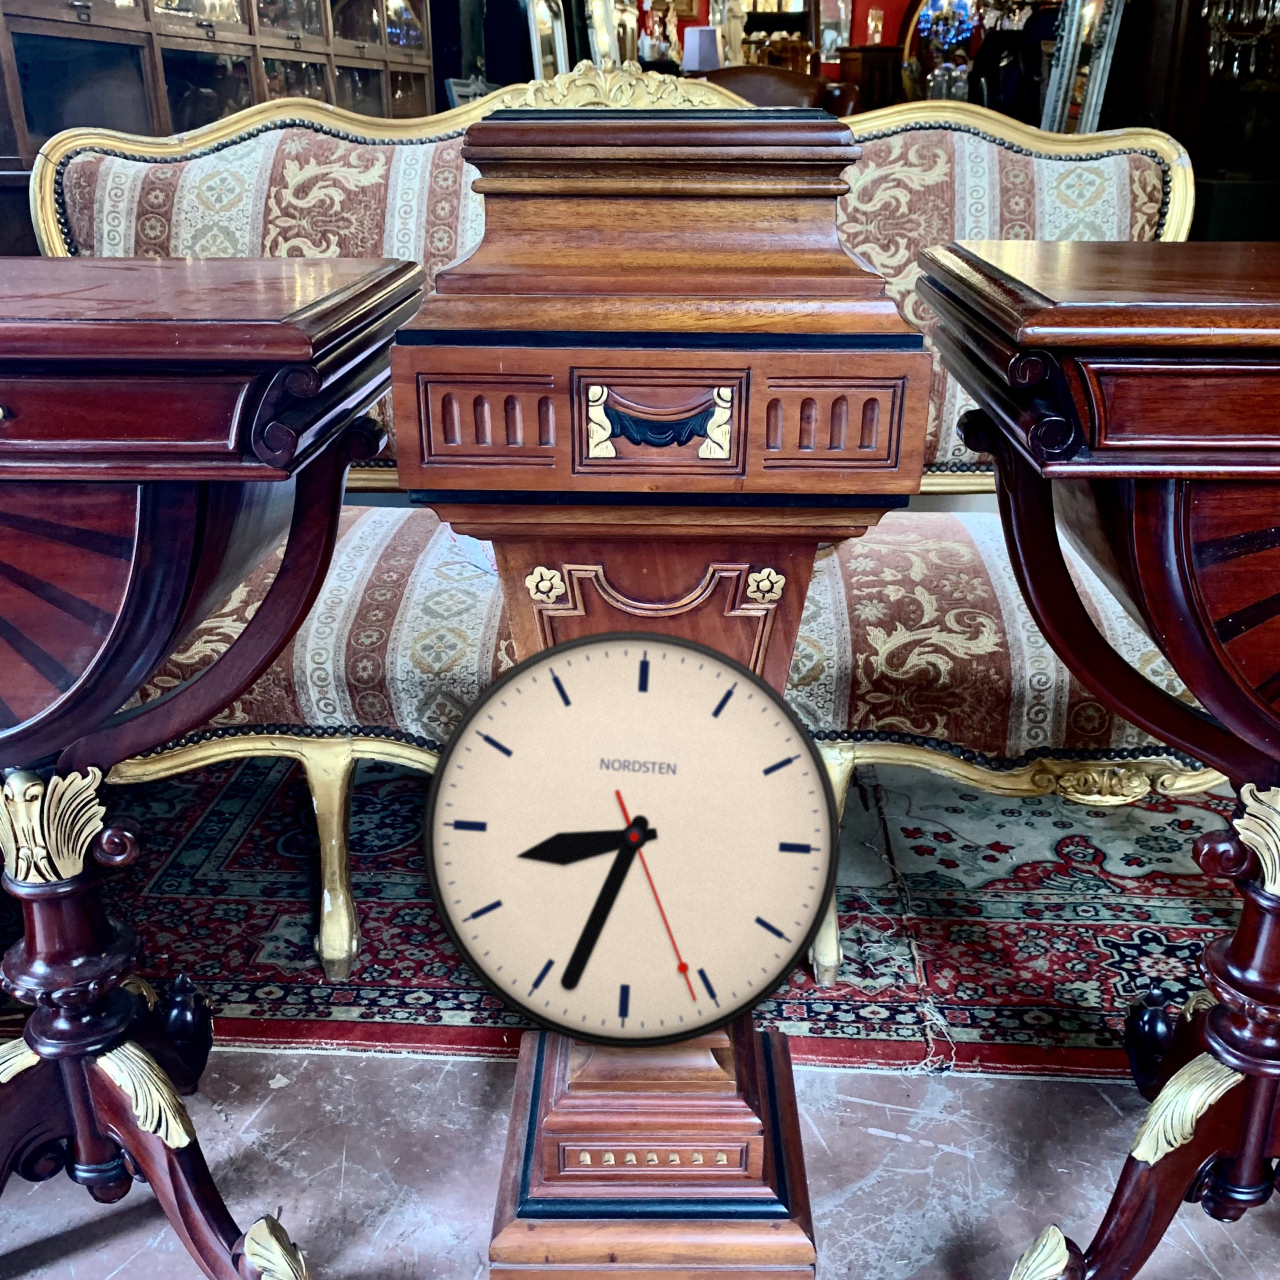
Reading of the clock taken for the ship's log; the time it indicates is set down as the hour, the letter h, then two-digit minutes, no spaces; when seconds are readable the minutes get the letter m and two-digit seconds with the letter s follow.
8h33m26s
